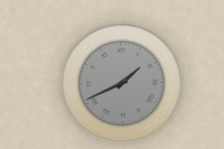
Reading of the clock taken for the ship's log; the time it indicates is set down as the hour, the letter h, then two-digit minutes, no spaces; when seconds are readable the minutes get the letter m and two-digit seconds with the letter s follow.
1h41
